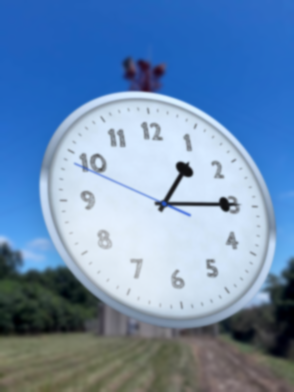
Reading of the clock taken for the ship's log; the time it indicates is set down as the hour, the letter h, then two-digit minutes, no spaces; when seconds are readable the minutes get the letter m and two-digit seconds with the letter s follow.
1h14m49s
